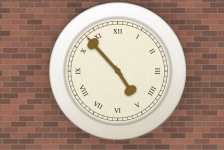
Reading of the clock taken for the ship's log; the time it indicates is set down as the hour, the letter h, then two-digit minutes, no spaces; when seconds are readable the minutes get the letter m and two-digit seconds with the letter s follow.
4h53
